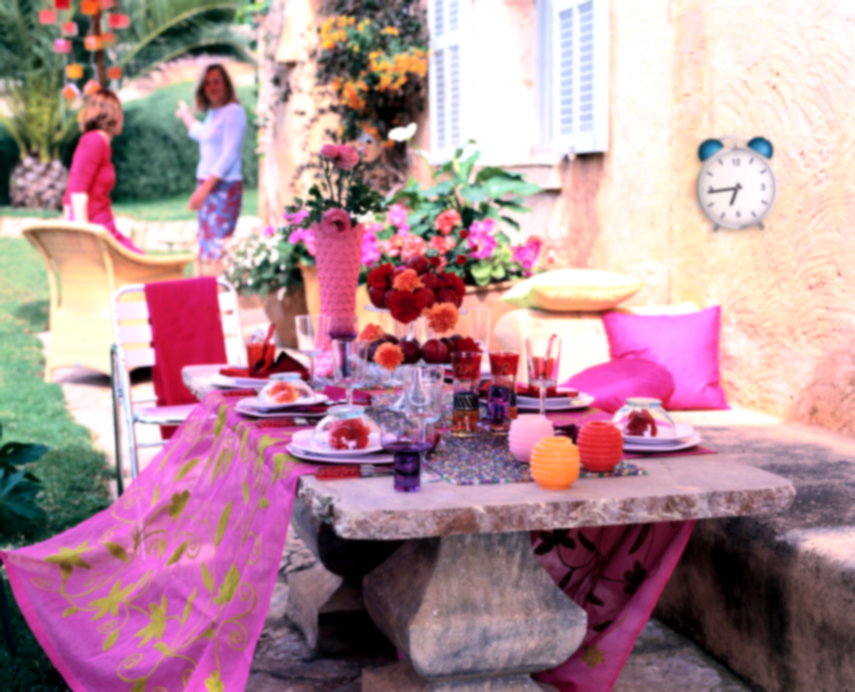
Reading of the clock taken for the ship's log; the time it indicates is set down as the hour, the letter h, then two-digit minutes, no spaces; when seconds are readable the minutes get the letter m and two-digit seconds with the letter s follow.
6h44
